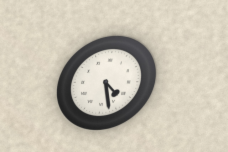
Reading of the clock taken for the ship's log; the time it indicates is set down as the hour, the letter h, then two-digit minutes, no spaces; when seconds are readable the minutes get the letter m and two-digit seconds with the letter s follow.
4h27
